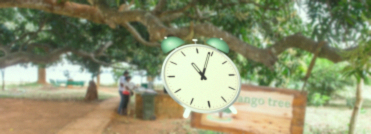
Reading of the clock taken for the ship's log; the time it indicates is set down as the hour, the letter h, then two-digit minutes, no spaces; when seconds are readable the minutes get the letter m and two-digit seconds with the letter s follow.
11h04
